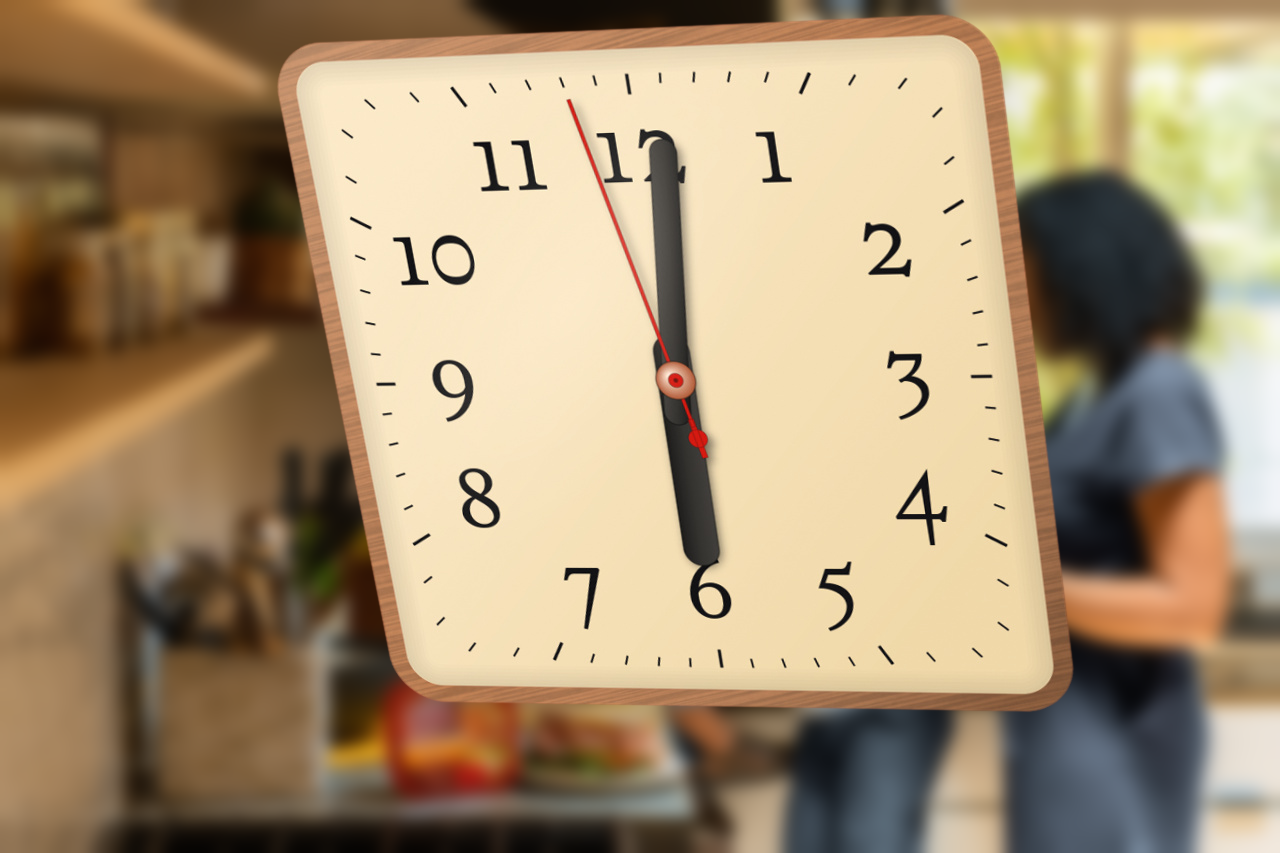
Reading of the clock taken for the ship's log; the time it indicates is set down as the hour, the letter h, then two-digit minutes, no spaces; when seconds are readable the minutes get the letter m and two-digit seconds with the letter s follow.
6h00m58s
